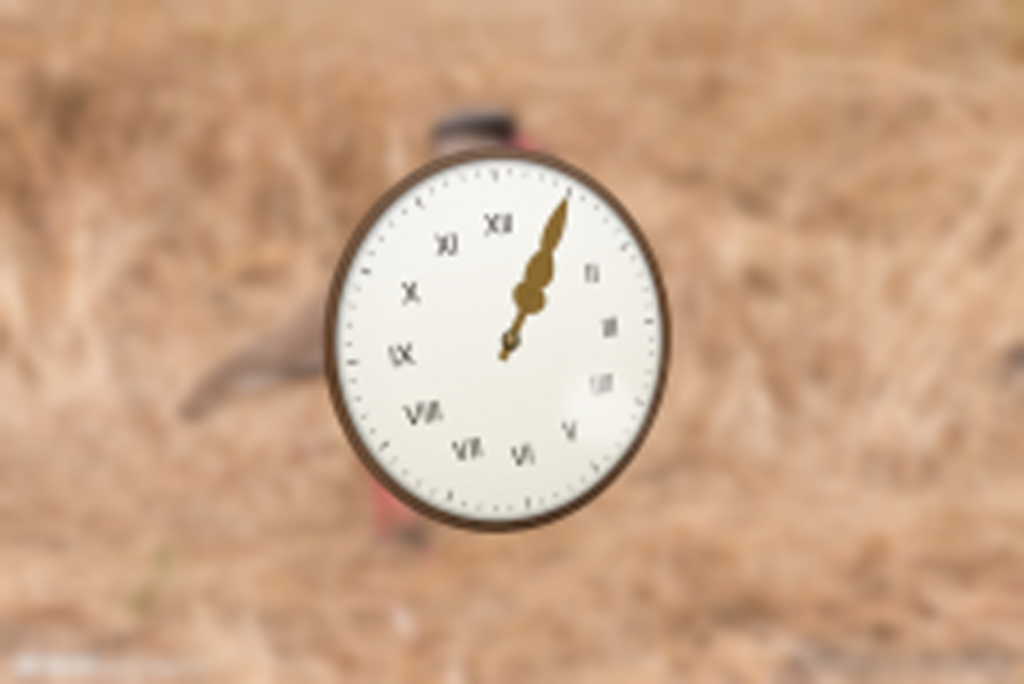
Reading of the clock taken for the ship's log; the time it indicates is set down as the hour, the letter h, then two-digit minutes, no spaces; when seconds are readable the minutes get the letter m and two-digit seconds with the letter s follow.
1h05
